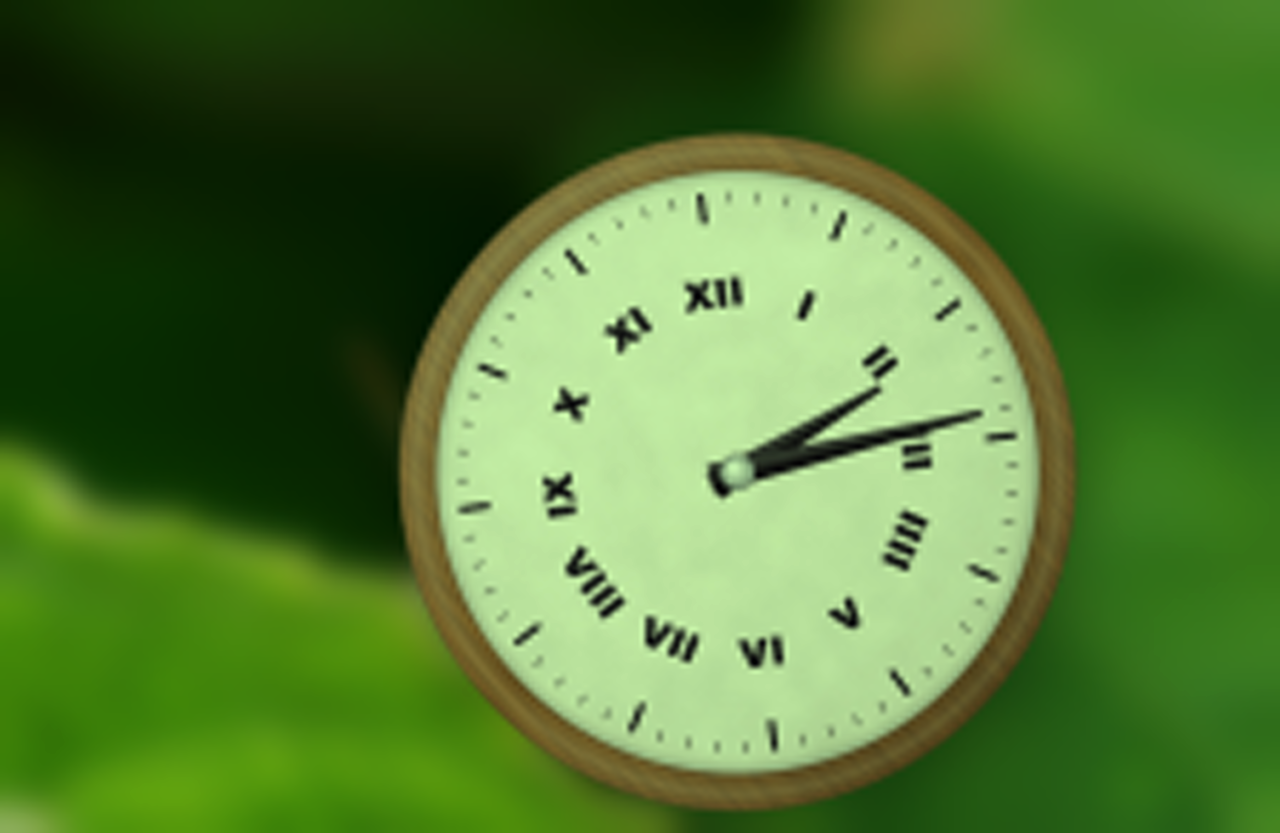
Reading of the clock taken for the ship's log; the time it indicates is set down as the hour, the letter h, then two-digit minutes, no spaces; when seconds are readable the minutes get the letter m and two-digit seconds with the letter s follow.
2h14
